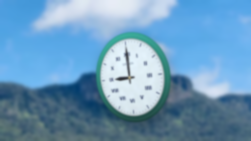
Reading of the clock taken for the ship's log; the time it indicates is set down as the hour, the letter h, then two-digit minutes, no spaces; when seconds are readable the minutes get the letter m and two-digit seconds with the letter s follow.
9h00
